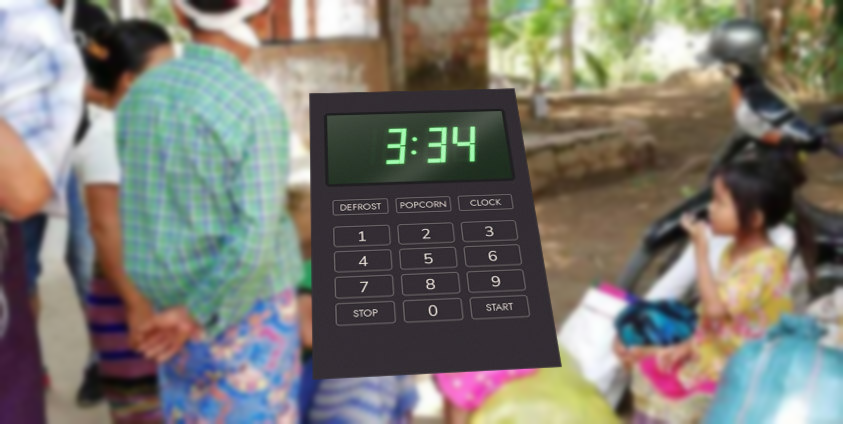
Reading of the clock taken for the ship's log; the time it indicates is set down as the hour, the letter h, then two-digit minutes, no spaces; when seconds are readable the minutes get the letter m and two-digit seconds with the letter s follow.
3h34
